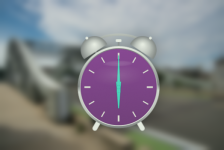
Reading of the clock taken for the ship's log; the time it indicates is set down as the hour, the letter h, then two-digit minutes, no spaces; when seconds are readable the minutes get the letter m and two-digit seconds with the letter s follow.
6h00
